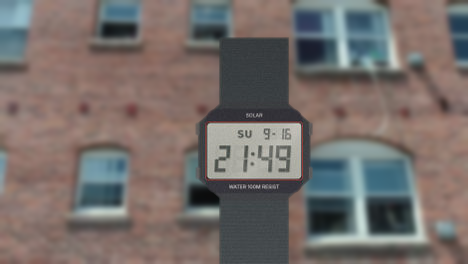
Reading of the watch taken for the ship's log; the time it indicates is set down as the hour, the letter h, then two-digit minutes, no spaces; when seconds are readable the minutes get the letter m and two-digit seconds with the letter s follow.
21h49
